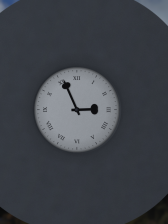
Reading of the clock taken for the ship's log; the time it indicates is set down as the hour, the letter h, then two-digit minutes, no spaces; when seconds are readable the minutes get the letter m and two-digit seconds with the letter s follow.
2h56
